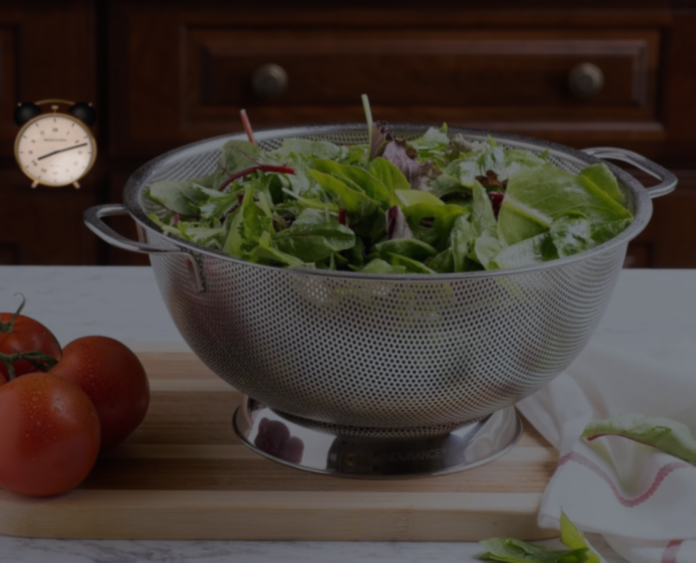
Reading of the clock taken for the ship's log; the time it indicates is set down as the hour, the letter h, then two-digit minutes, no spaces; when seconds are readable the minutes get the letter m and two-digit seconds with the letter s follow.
8h12
